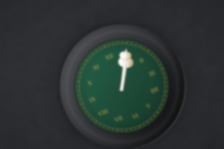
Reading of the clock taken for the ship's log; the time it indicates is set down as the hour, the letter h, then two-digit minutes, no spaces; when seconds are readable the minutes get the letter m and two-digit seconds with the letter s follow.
1h05
